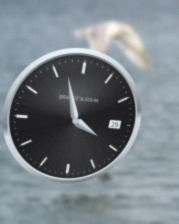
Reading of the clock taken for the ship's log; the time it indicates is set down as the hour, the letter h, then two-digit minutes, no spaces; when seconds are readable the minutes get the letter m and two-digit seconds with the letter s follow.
3h57
